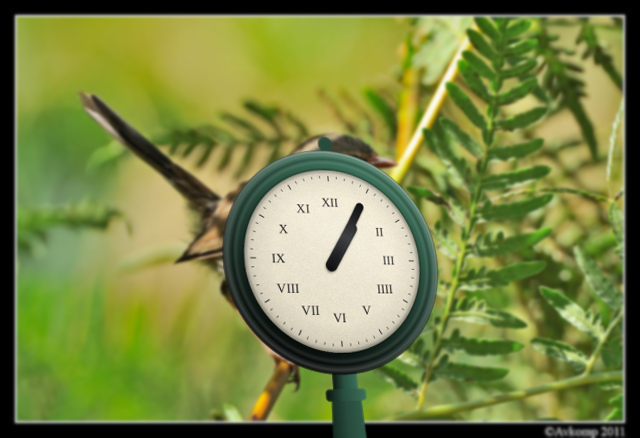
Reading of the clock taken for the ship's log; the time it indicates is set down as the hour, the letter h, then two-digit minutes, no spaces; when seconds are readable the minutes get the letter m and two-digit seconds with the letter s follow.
1h05
